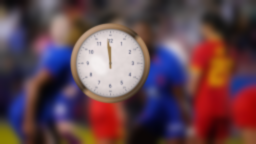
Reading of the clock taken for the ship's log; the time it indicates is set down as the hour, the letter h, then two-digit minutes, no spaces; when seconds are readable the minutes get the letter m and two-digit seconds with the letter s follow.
11h59
